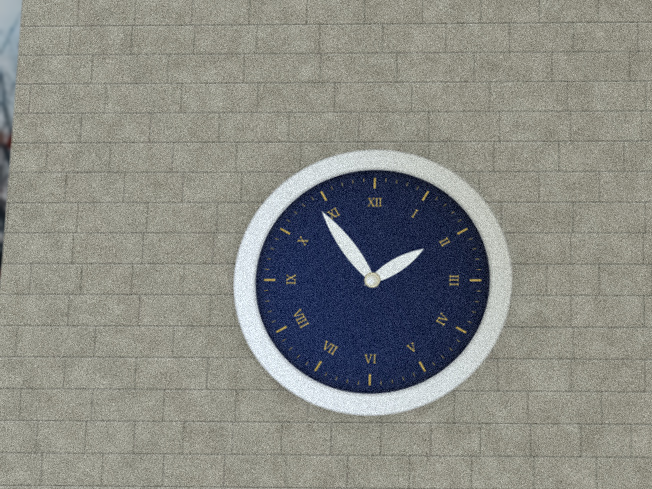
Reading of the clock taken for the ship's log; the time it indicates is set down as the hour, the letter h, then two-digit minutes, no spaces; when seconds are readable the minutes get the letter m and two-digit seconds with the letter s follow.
1h54
